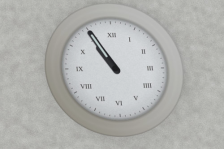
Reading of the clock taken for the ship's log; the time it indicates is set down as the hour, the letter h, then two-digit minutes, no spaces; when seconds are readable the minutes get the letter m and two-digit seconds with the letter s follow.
10h55
